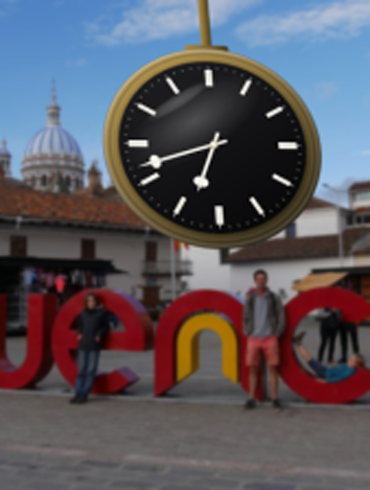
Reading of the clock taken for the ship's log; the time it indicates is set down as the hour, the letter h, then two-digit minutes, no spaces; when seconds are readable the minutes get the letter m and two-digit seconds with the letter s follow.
6h42
